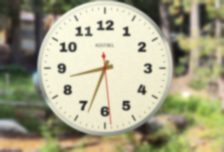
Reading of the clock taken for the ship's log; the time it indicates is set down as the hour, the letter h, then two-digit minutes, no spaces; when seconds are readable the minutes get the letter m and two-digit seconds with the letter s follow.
8h33m29s
